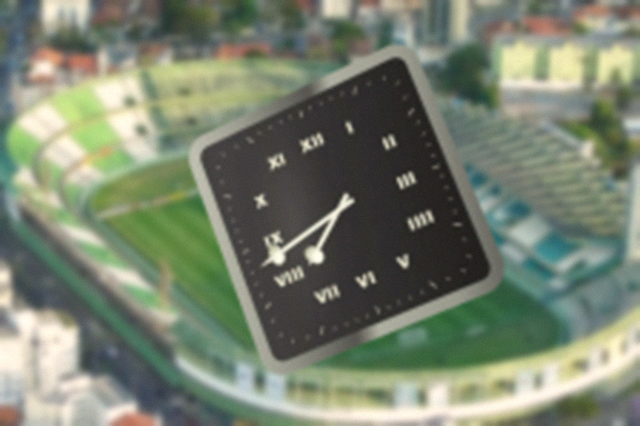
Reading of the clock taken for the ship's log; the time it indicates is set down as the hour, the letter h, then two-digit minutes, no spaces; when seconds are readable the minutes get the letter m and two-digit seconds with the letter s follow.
7h43
